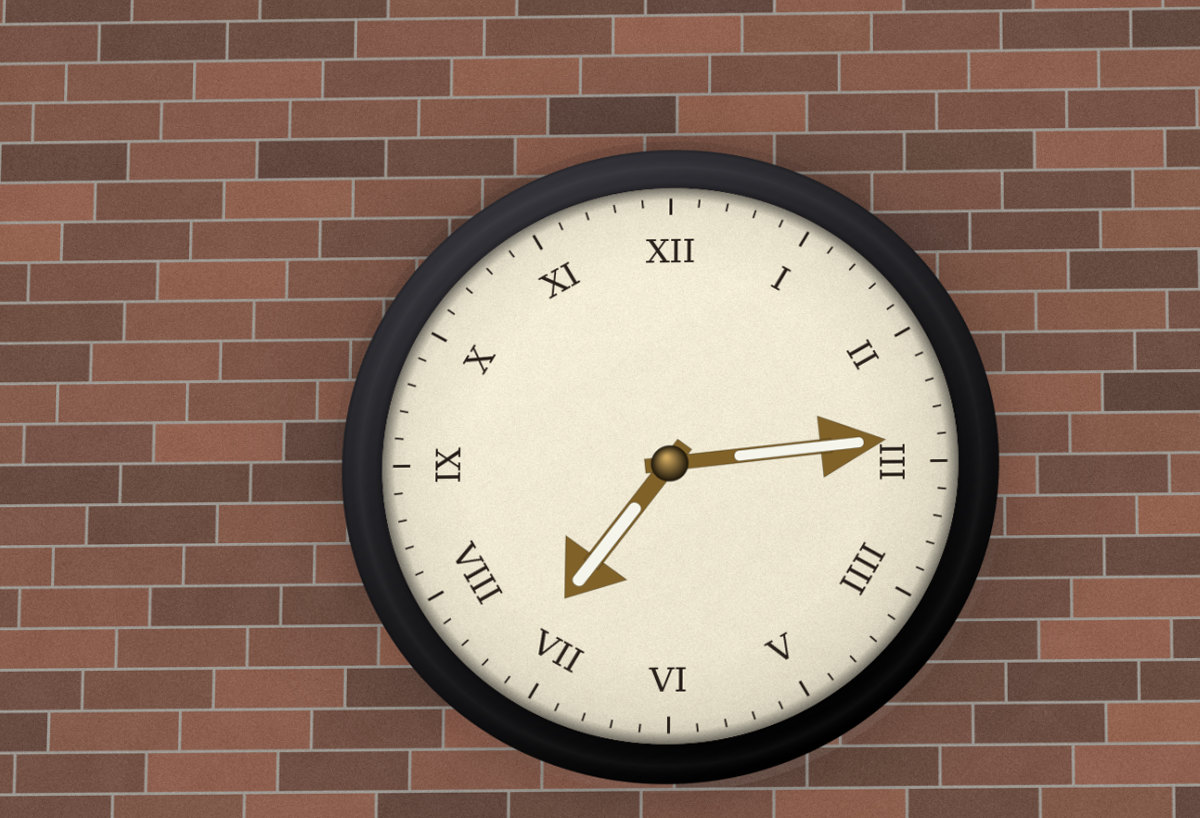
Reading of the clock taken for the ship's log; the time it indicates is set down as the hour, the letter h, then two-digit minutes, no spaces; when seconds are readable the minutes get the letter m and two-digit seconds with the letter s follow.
7h14
